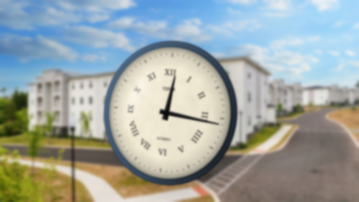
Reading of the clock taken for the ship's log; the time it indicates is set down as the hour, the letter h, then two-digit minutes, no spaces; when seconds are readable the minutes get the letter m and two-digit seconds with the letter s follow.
12h16
